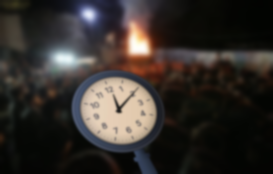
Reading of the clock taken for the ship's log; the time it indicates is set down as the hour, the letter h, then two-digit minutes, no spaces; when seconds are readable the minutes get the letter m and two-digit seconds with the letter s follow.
12h10
